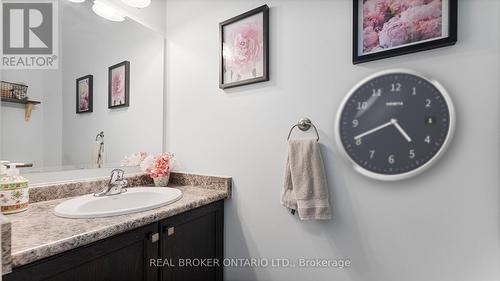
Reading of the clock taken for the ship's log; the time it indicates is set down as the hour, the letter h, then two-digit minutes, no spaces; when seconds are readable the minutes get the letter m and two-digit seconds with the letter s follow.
4h41
